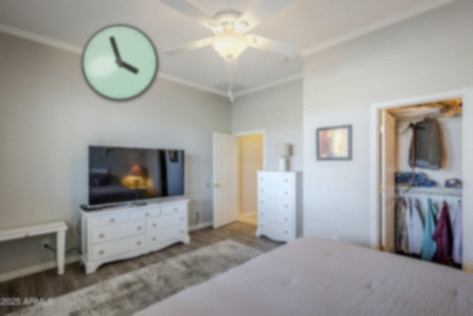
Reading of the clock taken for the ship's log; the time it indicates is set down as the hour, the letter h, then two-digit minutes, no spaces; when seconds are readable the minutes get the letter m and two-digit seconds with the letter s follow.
3h57
